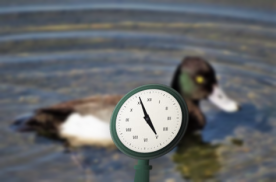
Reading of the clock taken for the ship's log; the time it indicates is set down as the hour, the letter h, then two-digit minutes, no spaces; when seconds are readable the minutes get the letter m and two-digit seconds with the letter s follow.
4h56
